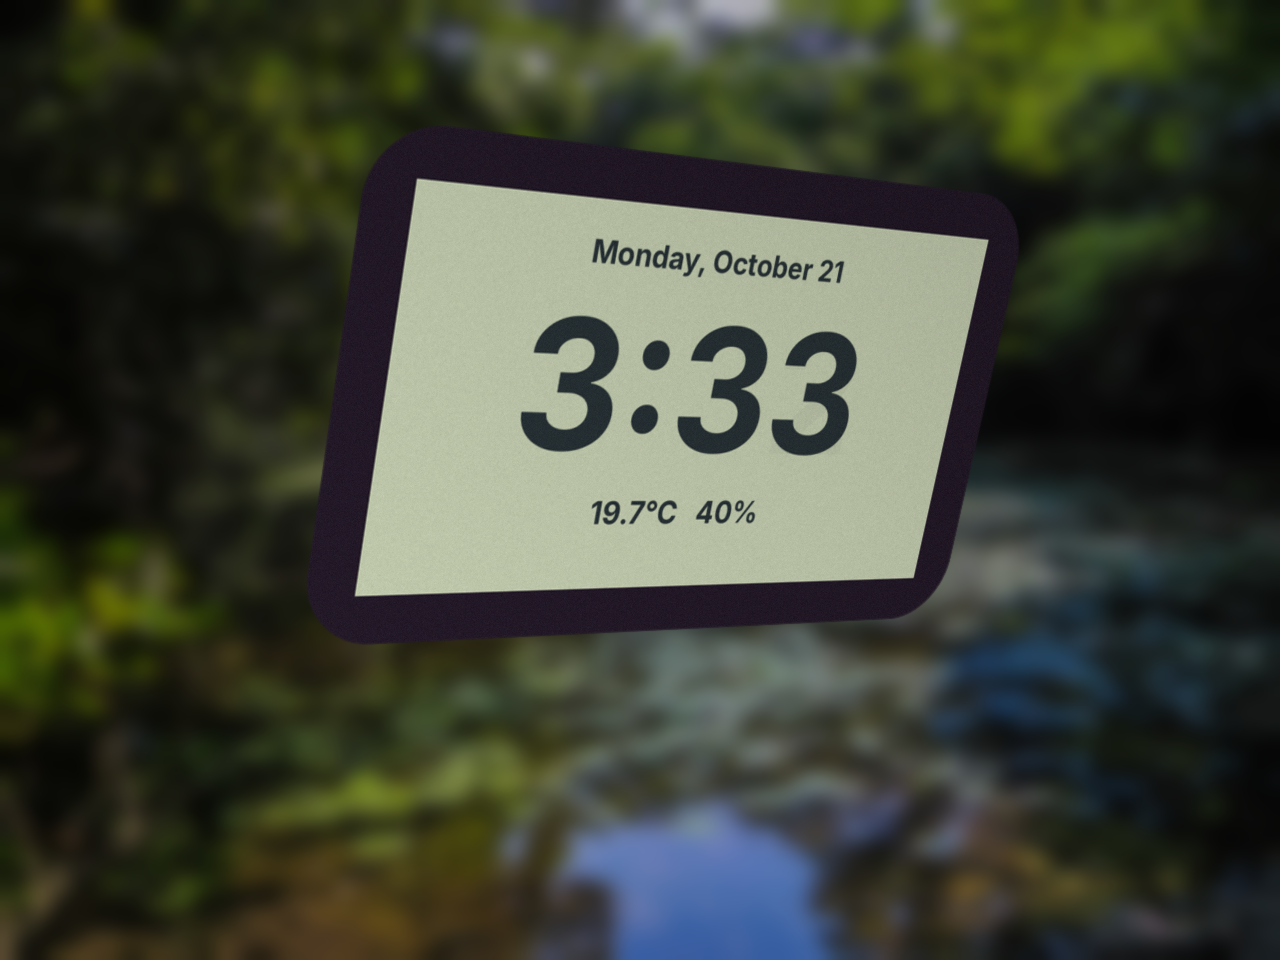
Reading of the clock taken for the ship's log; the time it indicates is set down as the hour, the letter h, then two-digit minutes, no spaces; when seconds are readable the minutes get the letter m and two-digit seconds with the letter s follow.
3h33
